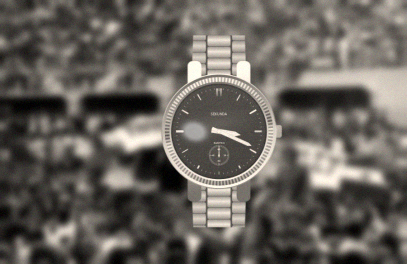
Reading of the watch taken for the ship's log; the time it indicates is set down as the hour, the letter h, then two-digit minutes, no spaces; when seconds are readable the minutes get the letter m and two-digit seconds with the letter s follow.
3h19
